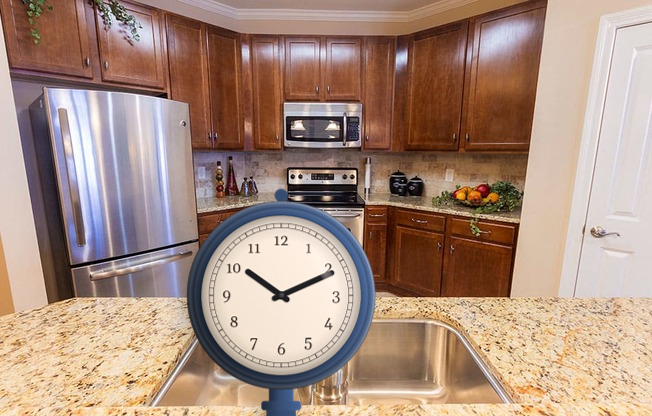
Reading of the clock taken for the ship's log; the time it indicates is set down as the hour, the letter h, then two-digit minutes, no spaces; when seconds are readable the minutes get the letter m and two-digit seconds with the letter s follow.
10h11
